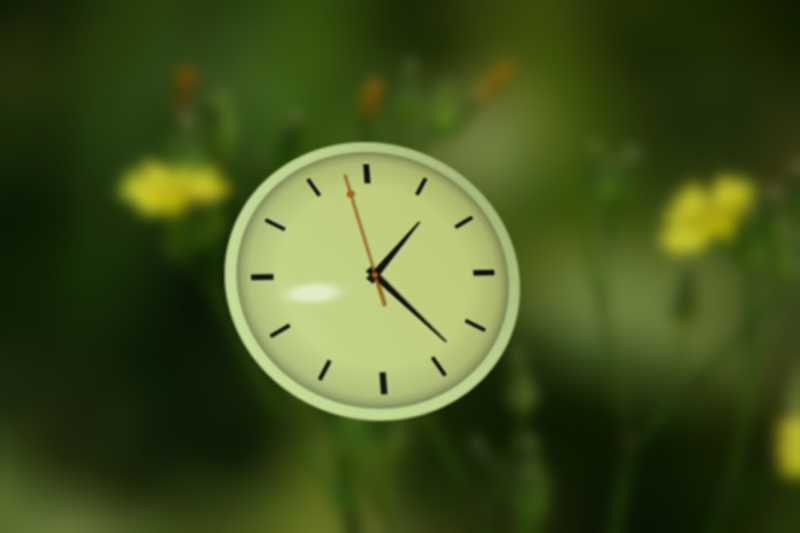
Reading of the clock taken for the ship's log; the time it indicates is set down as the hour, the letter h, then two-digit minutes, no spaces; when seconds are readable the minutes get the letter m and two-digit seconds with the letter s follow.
1h22m58s
